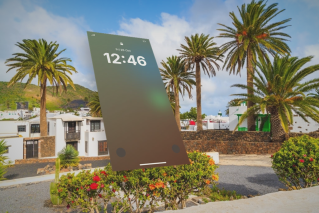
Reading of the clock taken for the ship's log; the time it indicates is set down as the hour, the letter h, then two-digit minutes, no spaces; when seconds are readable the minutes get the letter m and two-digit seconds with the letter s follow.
12h46
